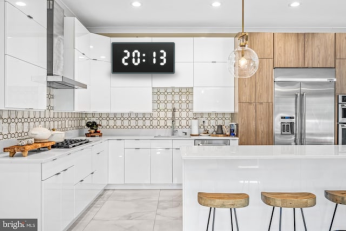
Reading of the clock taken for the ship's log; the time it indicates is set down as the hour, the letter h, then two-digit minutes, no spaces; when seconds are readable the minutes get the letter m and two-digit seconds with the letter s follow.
20h13
